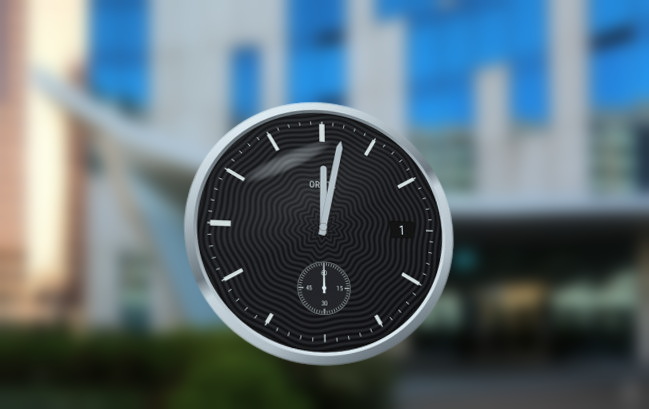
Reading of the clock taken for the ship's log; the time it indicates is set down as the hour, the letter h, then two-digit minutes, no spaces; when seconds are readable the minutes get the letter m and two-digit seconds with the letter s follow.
12h02
